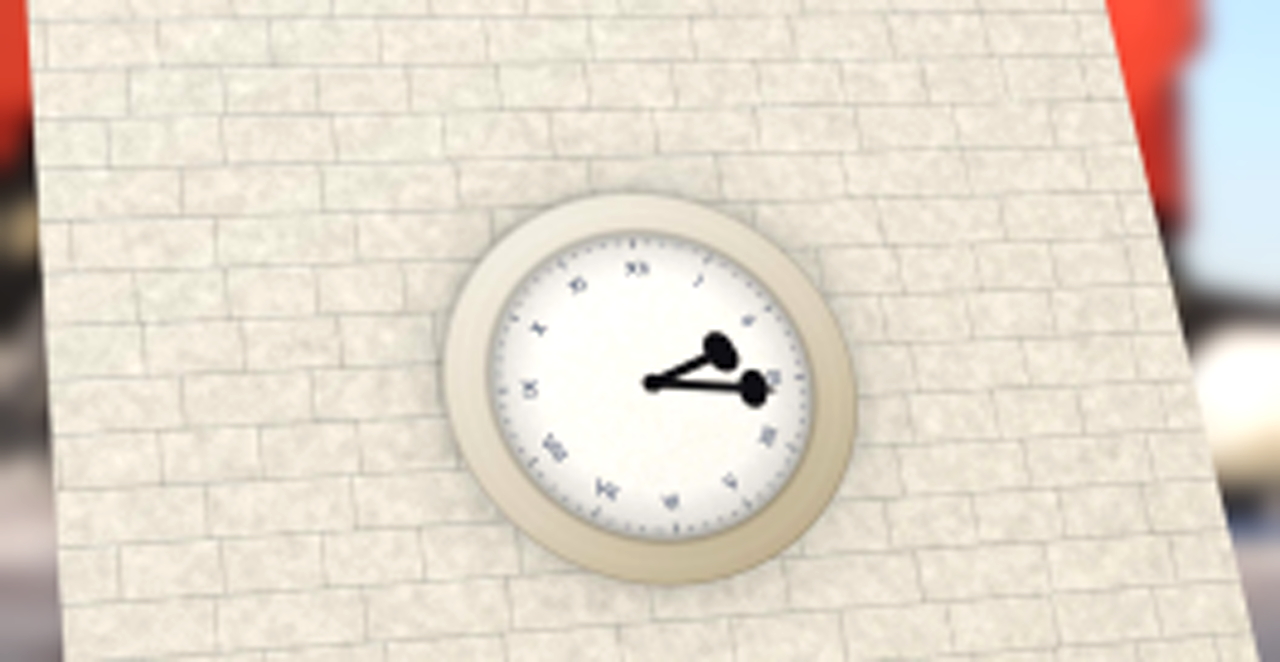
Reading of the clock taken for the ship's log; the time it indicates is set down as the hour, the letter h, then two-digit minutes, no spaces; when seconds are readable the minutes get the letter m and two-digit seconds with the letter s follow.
2h16
